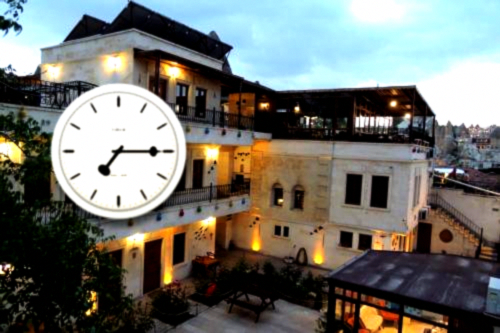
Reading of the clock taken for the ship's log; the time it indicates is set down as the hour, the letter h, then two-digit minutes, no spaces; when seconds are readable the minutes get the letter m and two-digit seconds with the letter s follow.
7h15
